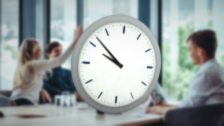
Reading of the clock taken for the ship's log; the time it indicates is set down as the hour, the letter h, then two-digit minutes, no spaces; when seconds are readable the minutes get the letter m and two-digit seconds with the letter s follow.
9h52
